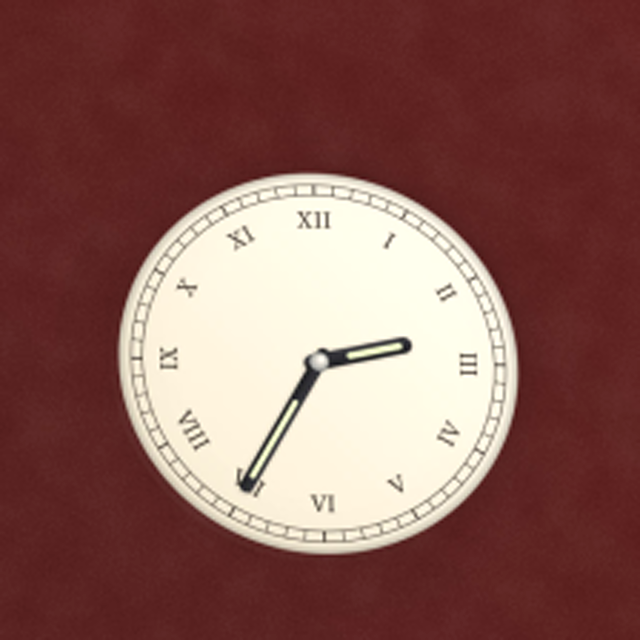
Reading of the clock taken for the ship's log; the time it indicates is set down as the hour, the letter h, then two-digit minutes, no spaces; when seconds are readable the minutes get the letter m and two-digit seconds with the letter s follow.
2h35
